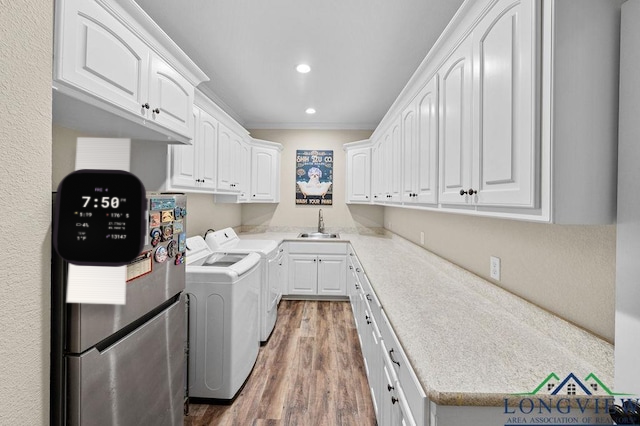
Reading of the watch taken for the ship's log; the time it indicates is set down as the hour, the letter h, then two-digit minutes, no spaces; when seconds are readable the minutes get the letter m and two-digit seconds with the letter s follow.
7h50
